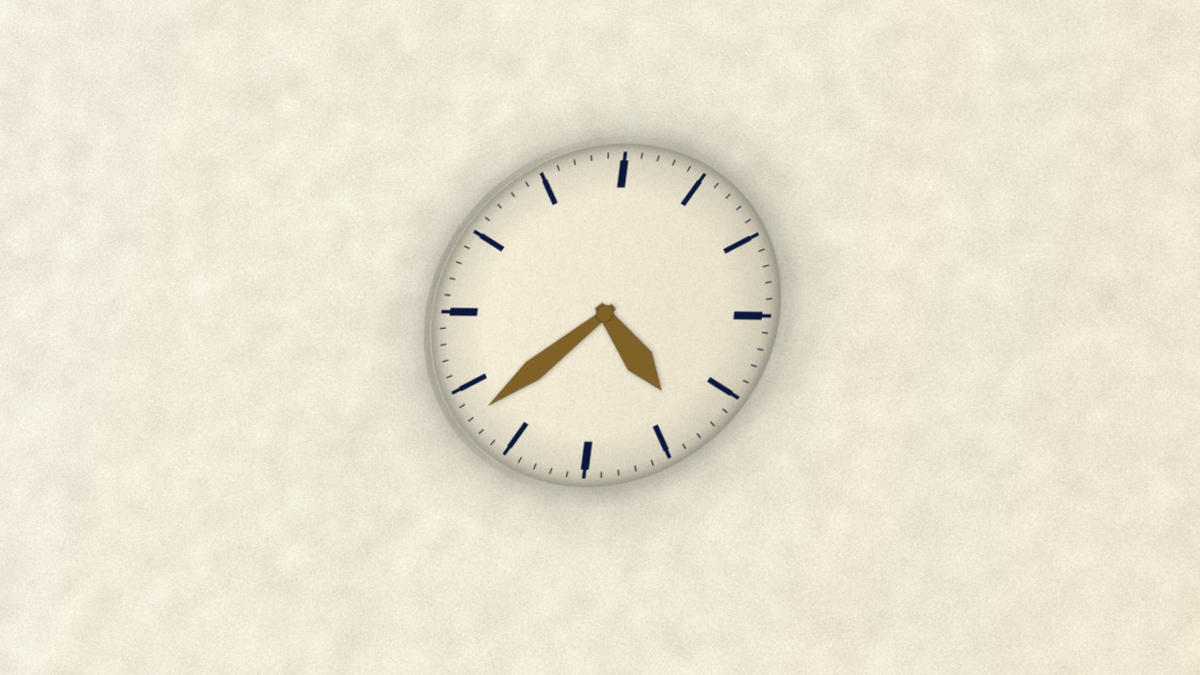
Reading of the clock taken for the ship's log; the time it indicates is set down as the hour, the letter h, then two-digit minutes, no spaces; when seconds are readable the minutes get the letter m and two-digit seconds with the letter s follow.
4h38
